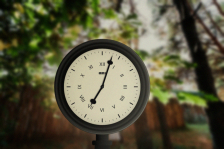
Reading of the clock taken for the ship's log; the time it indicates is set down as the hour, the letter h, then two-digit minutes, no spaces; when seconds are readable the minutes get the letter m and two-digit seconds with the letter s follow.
7h03
